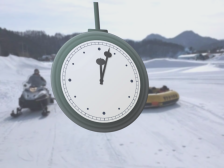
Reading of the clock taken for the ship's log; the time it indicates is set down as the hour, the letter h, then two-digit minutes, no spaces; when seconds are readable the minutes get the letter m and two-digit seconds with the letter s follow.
12h03
